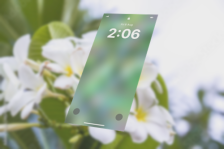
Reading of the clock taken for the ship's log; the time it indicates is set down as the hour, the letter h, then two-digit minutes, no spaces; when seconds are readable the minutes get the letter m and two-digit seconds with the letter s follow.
2h06
